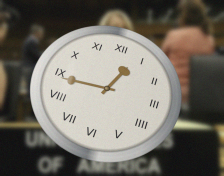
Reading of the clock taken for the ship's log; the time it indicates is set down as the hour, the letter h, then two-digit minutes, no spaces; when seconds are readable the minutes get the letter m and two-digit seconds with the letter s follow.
12h44
